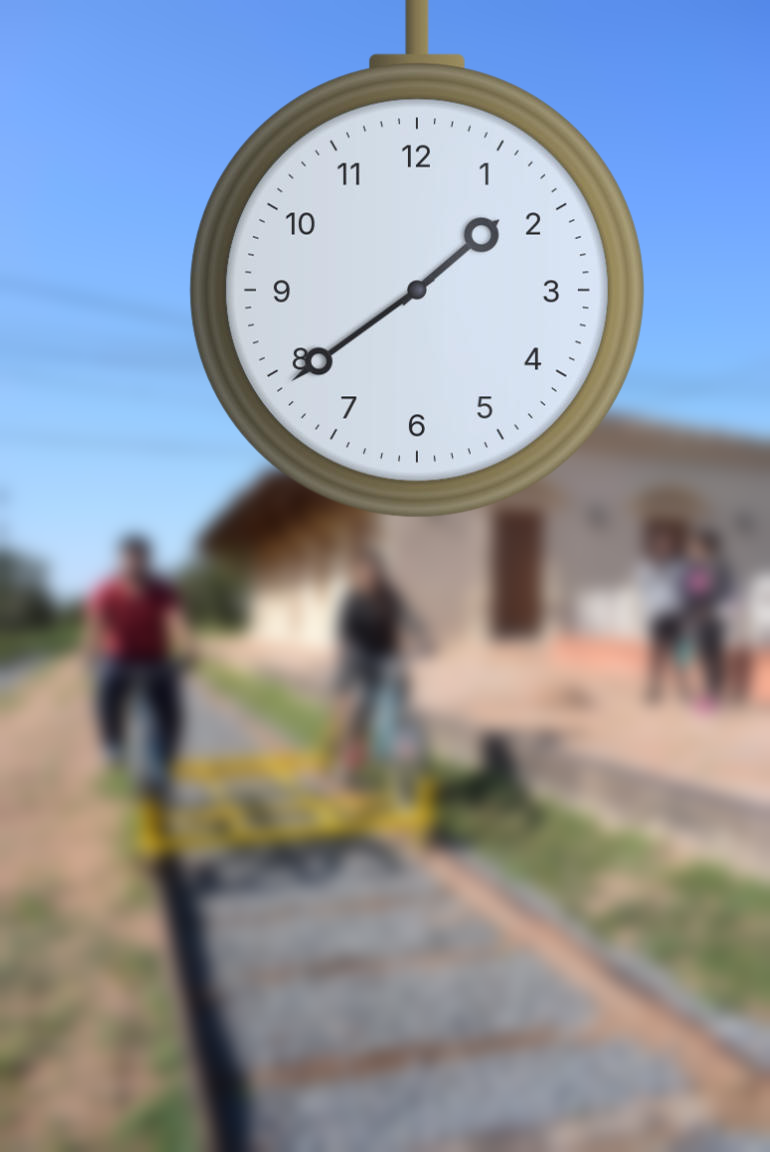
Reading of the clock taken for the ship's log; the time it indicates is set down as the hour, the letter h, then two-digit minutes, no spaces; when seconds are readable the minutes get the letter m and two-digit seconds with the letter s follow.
1h39
